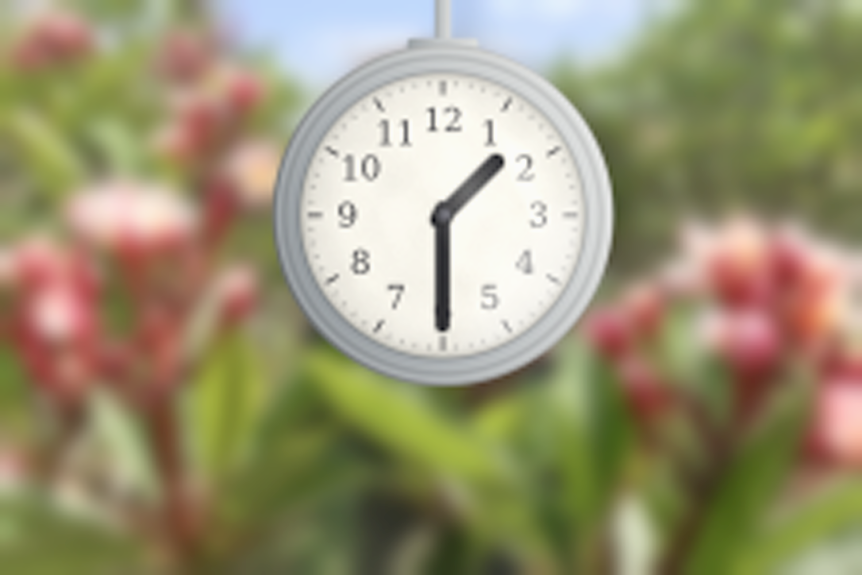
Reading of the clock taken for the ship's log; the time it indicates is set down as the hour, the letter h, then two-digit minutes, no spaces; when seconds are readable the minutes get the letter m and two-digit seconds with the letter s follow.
1h30
